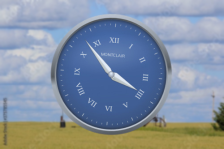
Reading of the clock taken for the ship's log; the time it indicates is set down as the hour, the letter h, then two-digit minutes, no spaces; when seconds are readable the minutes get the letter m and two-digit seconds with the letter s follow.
3h53
